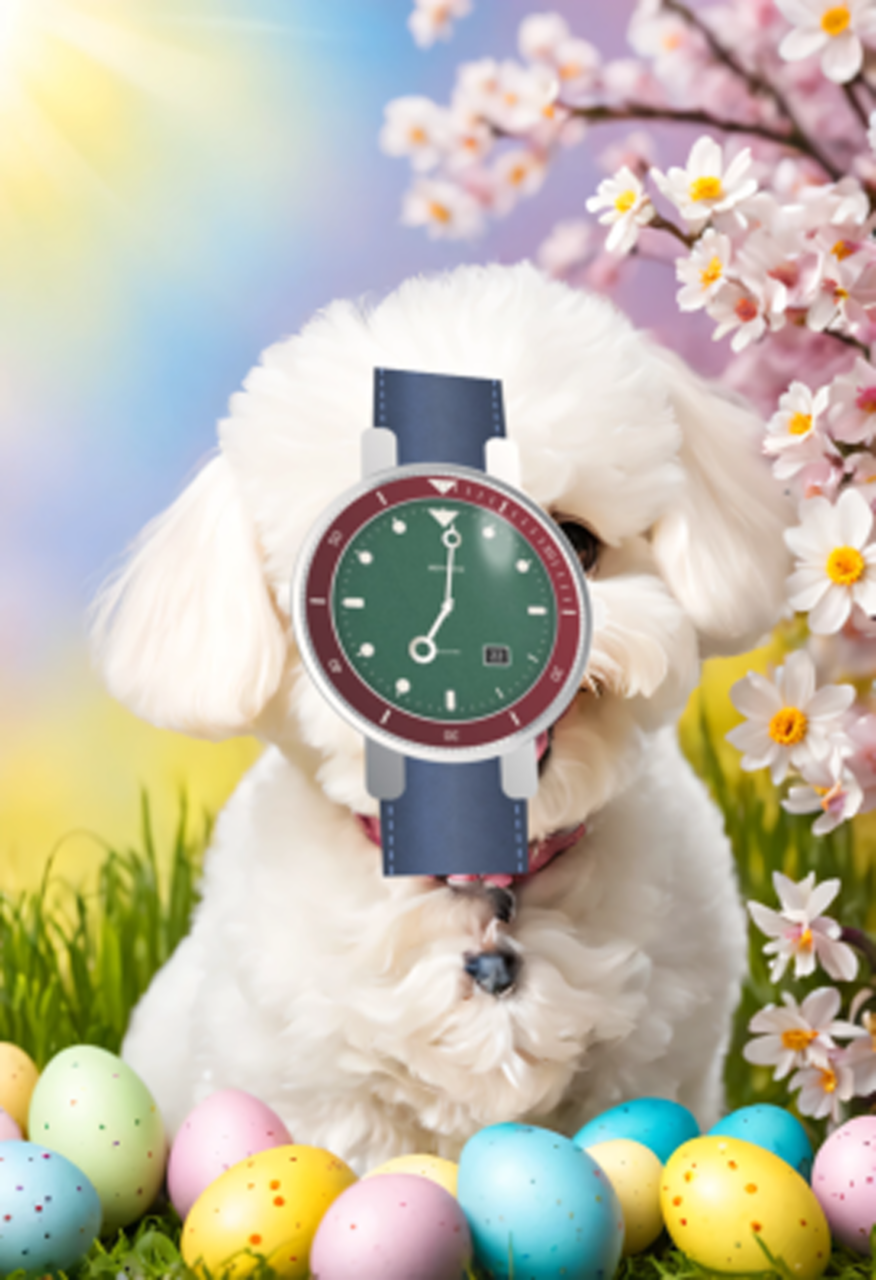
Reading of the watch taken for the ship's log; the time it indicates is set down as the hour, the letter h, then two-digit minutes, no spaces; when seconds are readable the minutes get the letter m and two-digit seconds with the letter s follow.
7h01
